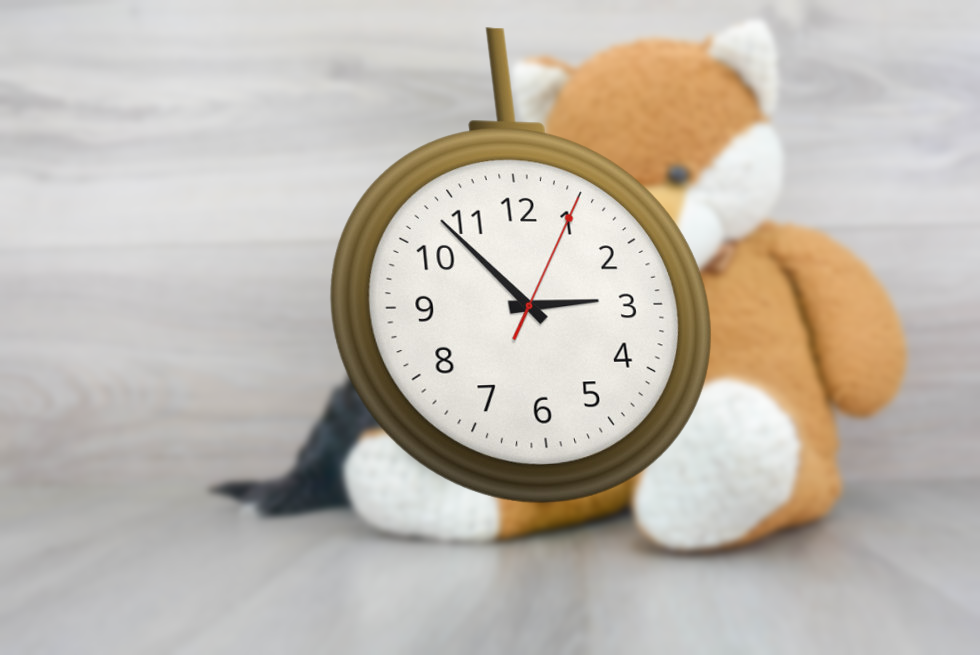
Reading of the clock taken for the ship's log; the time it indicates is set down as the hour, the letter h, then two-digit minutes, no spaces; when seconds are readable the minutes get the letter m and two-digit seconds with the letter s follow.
2h53m05s
